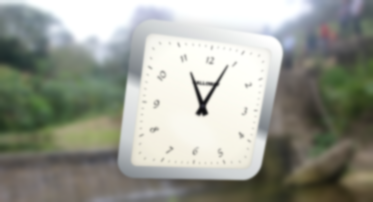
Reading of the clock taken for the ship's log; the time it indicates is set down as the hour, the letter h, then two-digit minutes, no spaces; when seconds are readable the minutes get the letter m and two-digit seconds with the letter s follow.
11h04
